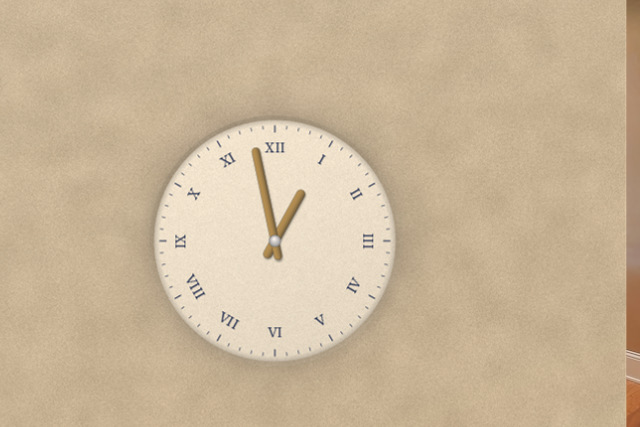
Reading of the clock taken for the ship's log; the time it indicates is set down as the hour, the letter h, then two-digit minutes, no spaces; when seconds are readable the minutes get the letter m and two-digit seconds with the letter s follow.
12h58
